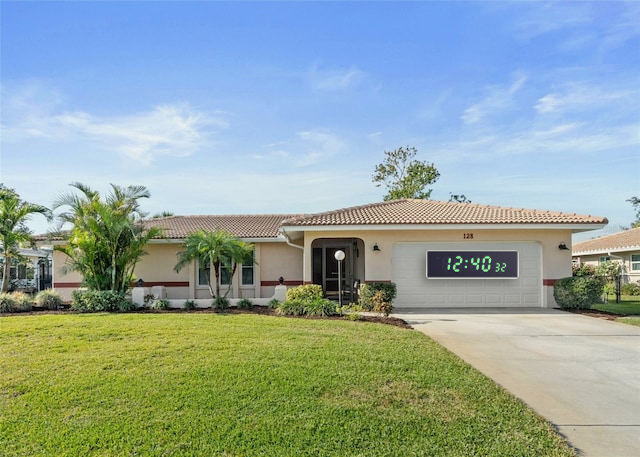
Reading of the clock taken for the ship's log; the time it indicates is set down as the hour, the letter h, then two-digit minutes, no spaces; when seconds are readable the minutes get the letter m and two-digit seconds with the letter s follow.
12h40m32s
